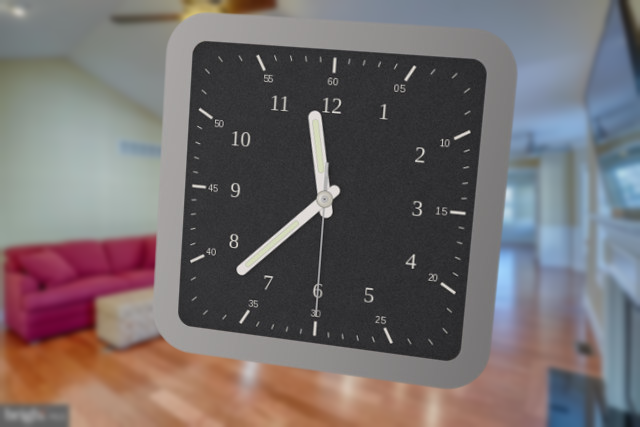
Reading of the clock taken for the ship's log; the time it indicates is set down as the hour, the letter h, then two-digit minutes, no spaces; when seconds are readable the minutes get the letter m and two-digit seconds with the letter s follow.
11h37m30s
